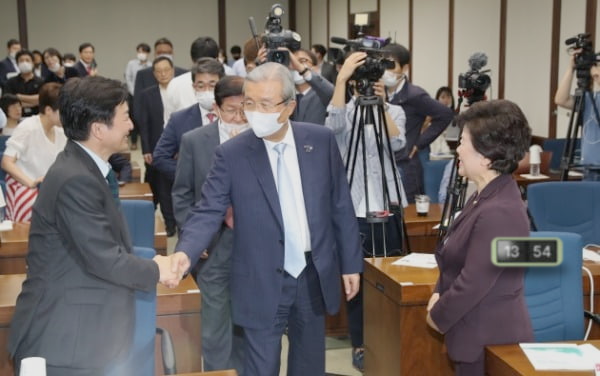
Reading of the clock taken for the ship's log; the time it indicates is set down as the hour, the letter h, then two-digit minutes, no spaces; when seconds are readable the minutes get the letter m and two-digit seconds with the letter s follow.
13h54
